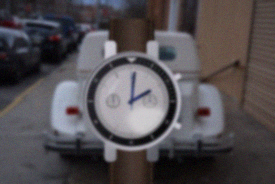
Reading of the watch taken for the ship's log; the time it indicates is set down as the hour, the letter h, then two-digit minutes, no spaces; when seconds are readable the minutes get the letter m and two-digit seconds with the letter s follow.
2h01
